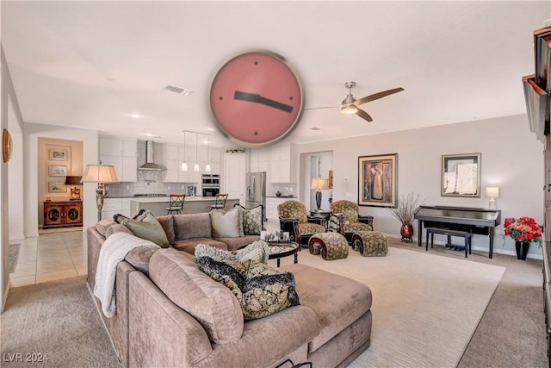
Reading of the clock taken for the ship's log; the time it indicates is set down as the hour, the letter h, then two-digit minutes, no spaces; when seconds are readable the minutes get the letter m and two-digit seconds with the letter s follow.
9h18
